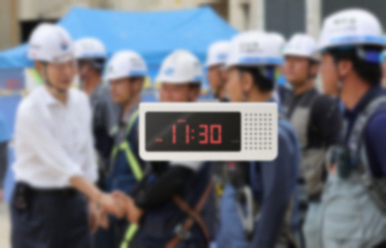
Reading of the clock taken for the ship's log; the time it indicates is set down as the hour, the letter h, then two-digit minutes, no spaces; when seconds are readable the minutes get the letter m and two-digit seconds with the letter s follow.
11h30
